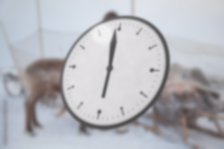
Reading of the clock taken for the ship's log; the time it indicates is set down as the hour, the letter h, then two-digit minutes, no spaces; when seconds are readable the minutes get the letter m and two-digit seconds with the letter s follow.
5h59
